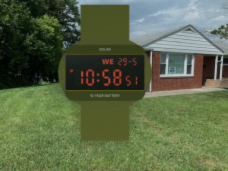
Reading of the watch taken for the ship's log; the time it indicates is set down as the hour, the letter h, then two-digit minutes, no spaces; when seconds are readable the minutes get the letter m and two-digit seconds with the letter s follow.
10h58m51s
